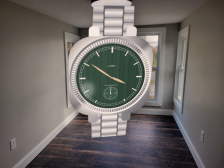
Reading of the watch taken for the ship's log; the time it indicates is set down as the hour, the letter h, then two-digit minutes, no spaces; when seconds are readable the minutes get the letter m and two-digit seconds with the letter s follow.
3h51
